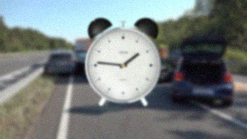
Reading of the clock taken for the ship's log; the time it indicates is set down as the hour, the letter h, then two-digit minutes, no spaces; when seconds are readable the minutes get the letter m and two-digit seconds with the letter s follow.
1h46
